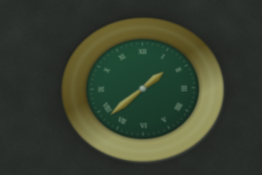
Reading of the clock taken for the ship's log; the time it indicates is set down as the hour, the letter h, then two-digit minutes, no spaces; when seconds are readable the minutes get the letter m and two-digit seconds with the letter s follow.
1h38
